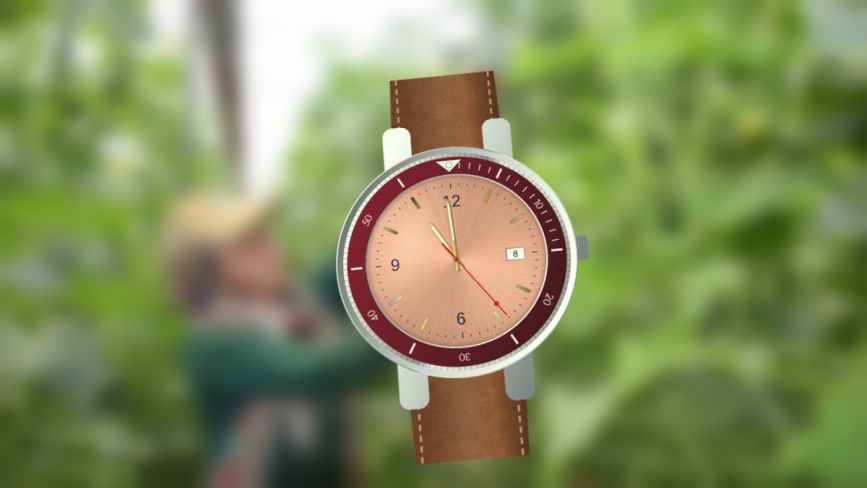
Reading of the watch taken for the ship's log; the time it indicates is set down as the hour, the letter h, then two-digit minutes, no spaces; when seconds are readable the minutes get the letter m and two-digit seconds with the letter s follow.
10h59m24s
